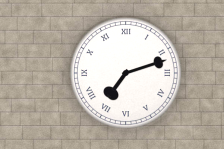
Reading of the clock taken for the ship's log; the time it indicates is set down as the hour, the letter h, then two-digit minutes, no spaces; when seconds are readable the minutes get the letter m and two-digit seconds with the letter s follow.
7h12
